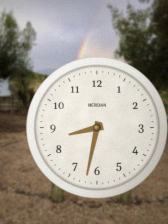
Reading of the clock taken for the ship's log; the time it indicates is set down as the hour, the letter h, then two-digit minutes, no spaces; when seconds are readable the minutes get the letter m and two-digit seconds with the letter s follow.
8h32
